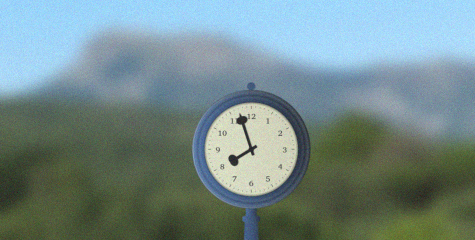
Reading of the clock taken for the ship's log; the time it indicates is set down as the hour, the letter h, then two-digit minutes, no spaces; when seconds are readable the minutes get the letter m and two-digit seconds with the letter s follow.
7h57
